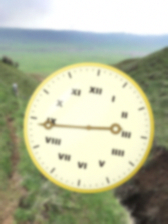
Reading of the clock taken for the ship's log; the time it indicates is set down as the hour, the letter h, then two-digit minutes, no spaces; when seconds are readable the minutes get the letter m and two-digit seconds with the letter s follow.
2h44
